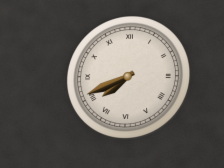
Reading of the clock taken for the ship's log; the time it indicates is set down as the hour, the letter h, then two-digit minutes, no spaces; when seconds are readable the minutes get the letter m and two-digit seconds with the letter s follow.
7h41
